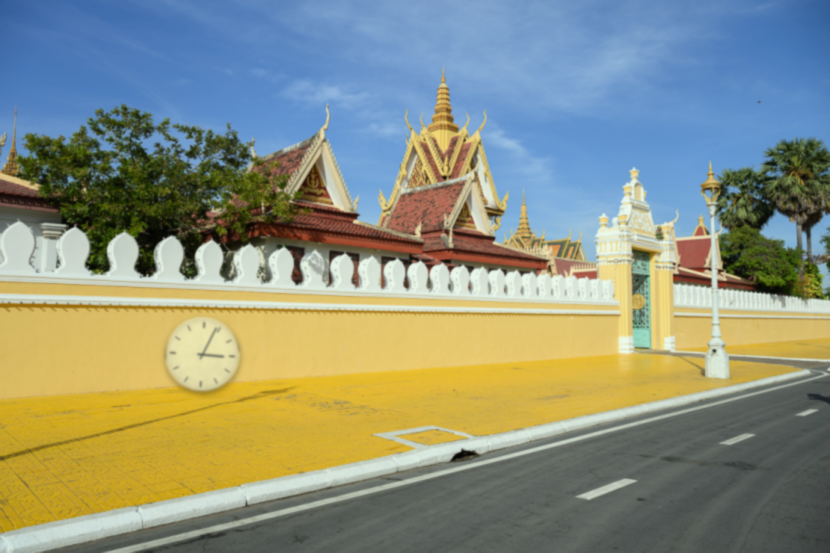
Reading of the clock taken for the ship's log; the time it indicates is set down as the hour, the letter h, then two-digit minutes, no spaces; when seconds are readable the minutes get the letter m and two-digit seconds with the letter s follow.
3h04
